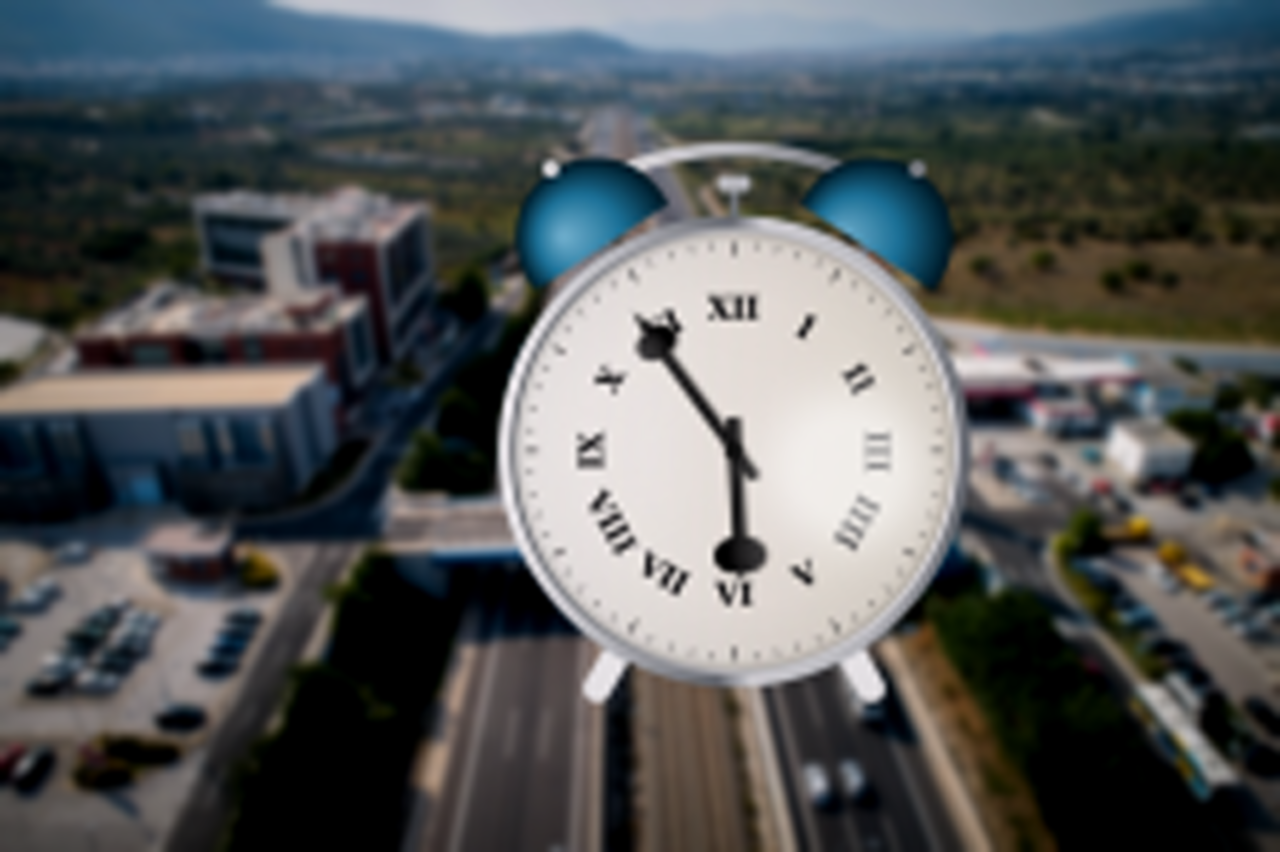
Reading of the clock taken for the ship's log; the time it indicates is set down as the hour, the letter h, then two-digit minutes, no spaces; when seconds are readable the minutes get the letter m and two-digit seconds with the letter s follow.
5h54
